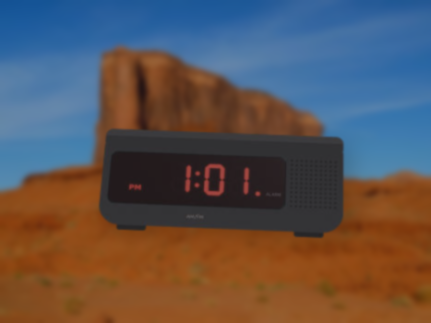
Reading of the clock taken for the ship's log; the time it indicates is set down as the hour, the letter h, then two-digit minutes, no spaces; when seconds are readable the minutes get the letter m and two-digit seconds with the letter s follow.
1h01
